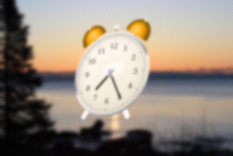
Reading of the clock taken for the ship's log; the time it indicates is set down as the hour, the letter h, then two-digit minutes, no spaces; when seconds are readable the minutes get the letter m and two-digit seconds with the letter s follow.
7h25
